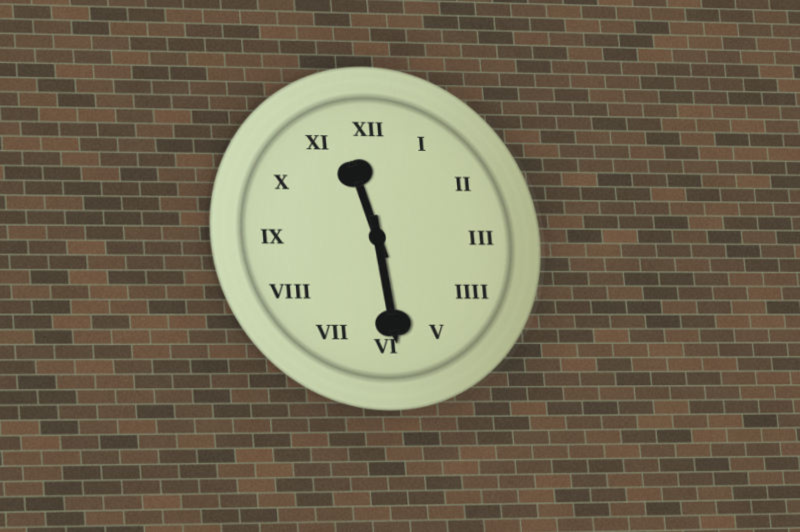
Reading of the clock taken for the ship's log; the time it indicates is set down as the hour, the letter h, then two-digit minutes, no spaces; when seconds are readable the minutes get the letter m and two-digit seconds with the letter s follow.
11h29
